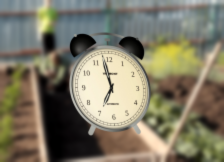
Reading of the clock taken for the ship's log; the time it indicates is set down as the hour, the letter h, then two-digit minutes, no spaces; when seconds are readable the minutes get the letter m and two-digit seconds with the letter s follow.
6h58
